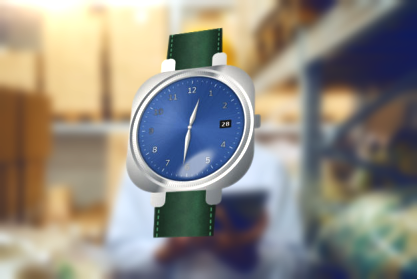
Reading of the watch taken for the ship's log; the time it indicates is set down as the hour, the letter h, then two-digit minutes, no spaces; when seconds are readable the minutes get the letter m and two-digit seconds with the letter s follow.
12h31
